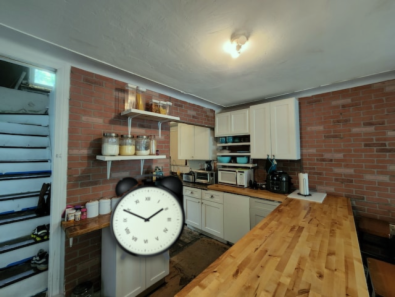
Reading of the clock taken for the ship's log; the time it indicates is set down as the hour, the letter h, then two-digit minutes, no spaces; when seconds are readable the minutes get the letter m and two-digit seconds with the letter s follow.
1h49
